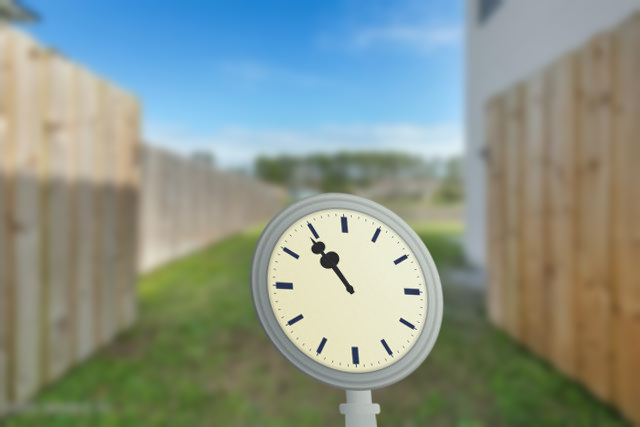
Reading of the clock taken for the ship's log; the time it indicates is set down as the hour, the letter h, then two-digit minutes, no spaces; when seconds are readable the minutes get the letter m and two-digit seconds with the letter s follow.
10h54
